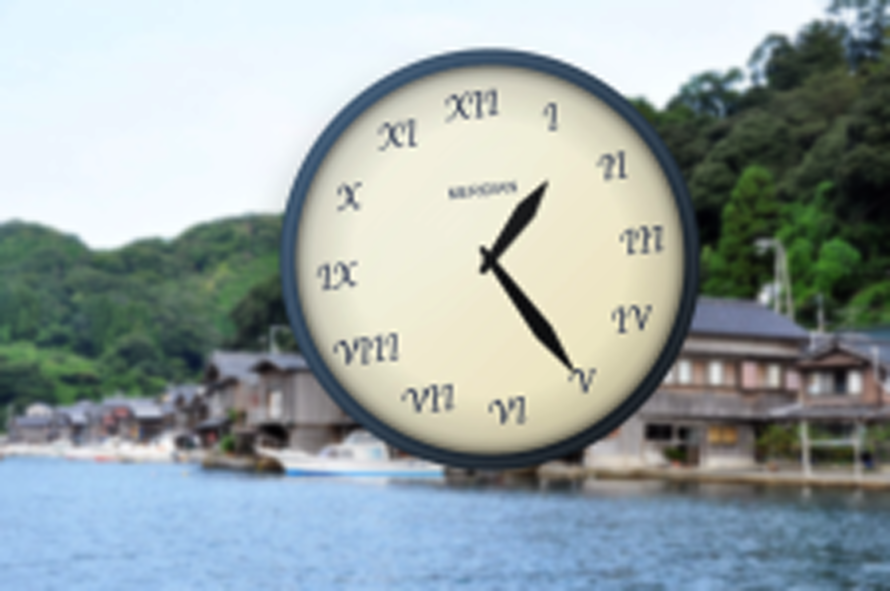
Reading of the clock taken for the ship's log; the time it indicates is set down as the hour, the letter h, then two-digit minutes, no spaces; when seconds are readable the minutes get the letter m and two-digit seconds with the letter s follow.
1h25
